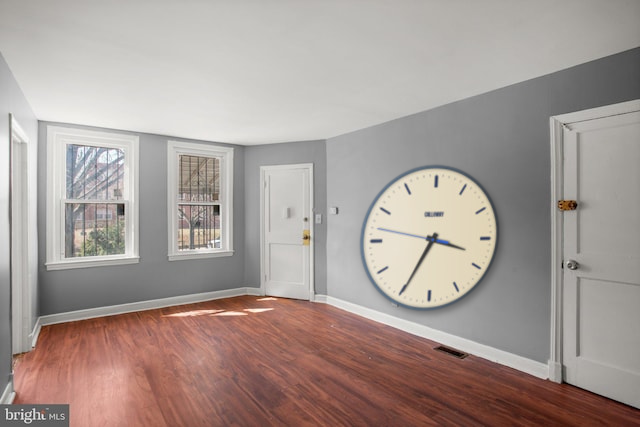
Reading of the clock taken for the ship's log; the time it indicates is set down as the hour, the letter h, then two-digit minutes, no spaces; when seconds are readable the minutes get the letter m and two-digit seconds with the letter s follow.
3h34m47s
